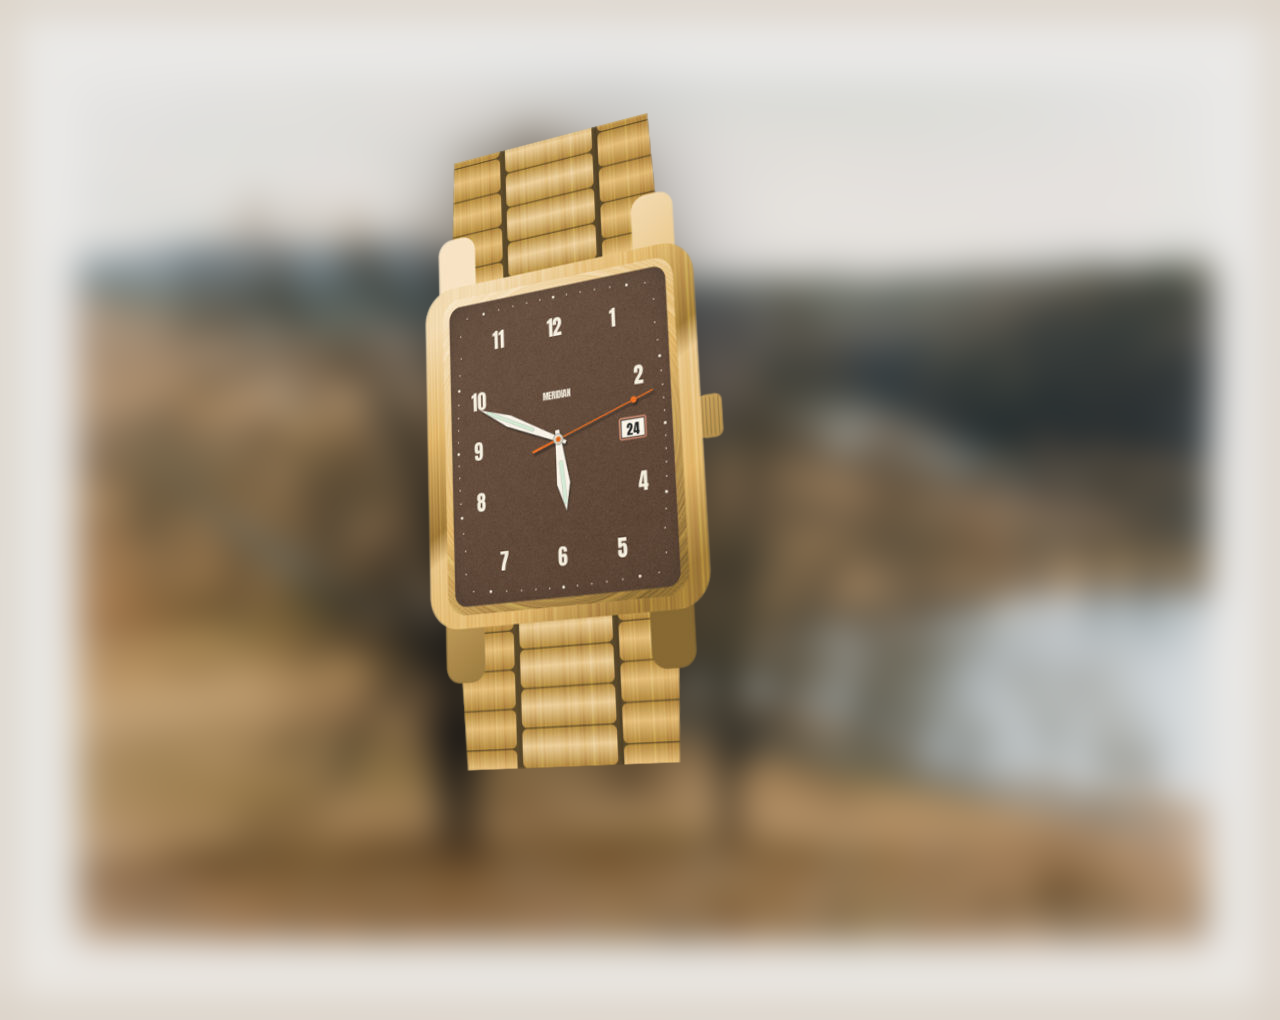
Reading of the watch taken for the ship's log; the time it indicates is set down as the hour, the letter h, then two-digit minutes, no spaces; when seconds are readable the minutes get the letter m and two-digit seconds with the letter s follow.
5h49m12s
